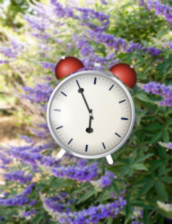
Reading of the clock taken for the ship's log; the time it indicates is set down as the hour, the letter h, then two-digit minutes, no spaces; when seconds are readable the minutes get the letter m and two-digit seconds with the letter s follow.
5h55
